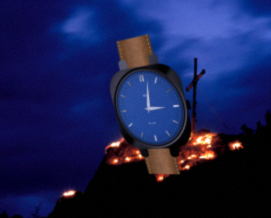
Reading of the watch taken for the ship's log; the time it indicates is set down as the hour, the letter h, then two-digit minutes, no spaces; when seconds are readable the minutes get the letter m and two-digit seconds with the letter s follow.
3h02
